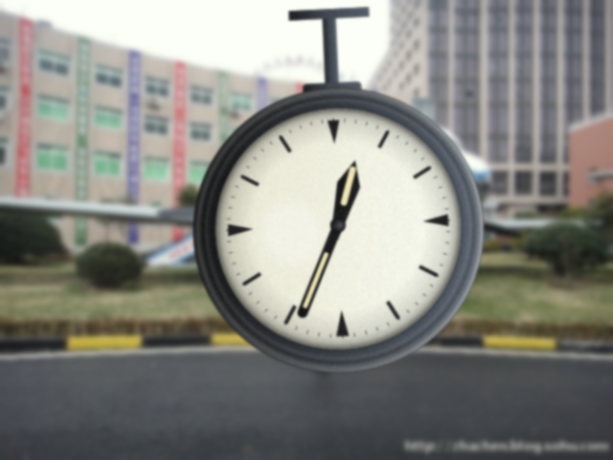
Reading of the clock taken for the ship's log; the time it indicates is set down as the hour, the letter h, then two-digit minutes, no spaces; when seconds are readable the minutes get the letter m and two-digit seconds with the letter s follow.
12h34
